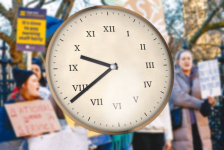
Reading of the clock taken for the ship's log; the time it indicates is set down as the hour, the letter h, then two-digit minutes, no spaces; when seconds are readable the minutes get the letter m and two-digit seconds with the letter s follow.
9h39
